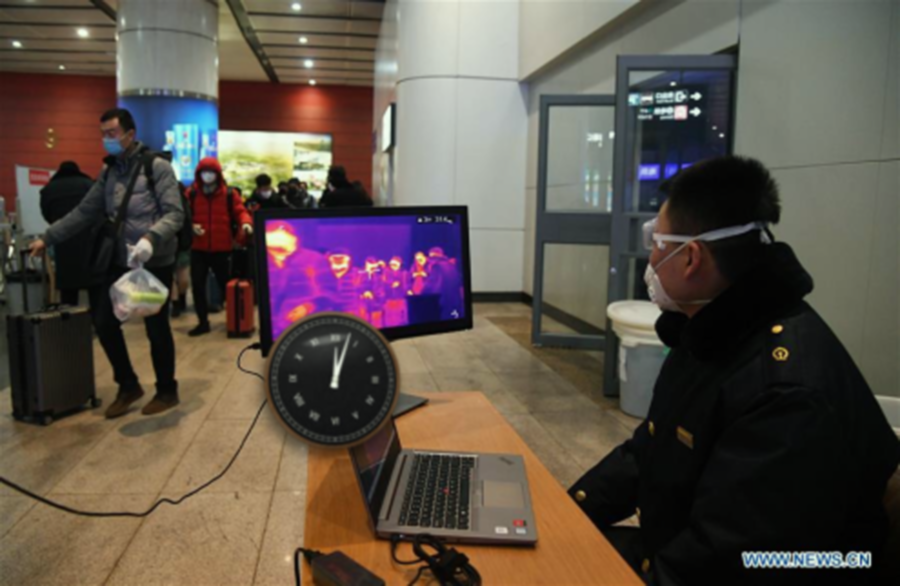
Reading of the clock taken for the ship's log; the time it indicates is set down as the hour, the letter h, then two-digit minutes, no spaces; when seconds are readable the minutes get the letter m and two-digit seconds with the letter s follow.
12h03
